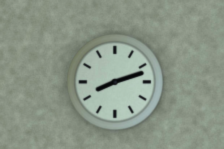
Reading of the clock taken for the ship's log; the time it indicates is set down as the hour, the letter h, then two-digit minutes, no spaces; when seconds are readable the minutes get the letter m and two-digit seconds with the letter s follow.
8h12
